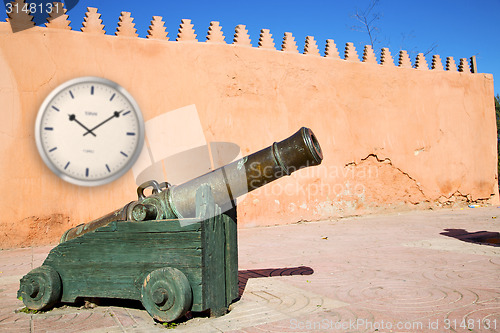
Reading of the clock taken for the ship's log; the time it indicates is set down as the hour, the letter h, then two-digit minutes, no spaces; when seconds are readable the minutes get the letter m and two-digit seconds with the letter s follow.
10h09
